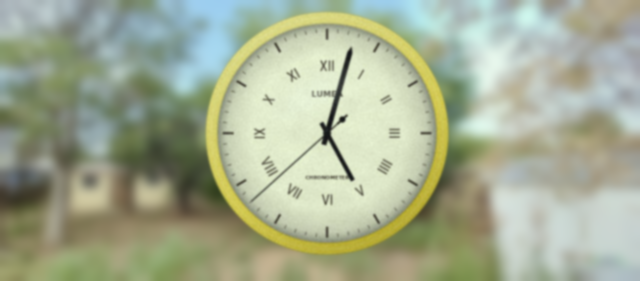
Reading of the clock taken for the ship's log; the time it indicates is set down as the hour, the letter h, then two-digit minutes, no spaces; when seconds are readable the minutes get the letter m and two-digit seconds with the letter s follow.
5h02m38s
